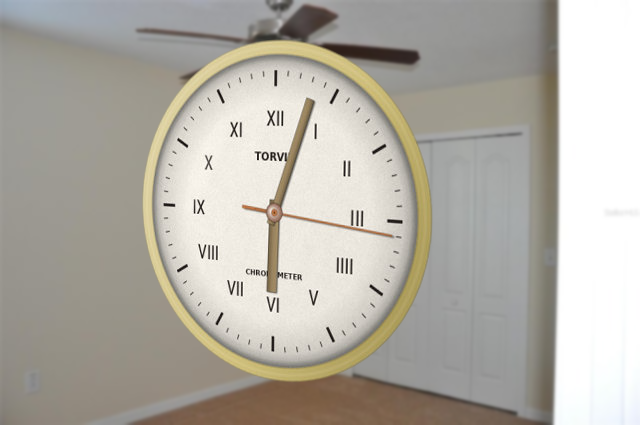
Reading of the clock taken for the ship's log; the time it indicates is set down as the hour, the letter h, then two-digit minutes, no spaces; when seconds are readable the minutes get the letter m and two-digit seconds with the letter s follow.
6h03m16s
